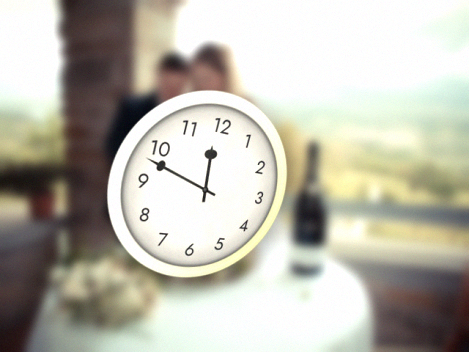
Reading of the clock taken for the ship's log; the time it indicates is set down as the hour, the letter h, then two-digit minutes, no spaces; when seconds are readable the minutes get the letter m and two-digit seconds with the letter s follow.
11h48
